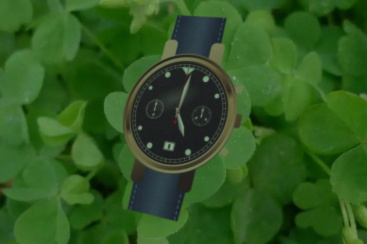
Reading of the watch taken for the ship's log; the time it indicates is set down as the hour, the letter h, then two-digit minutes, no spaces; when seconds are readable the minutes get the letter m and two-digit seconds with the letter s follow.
5h01
